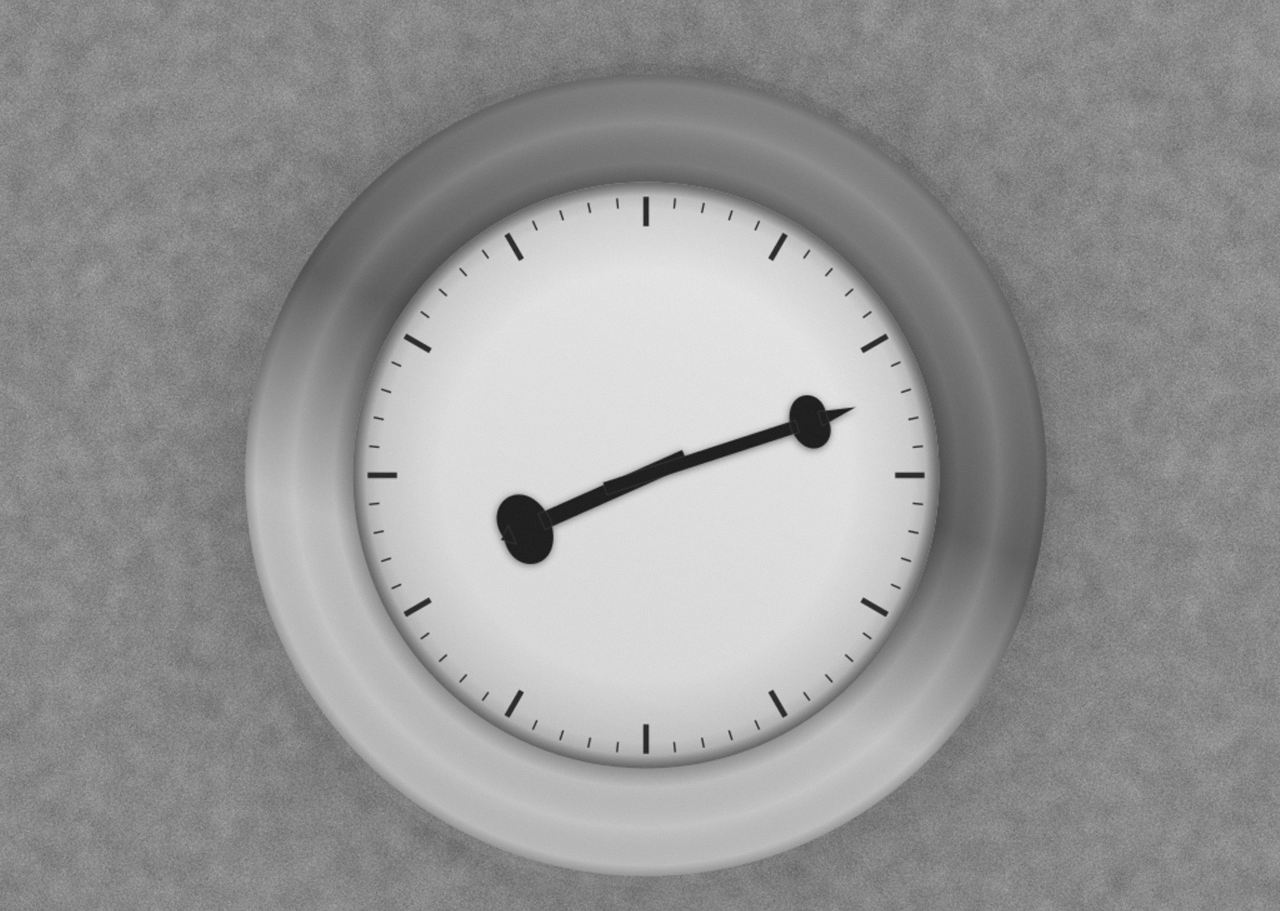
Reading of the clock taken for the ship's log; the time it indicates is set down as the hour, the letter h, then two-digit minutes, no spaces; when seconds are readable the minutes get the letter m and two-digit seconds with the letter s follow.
8h12
